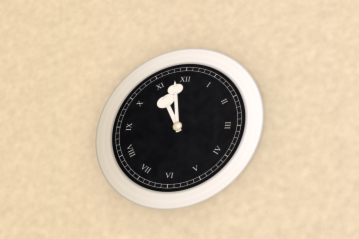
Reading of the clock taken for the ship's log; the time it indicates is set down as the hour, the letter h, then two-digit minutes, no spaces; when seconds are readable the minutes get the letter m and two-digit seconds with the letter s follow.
10h58
